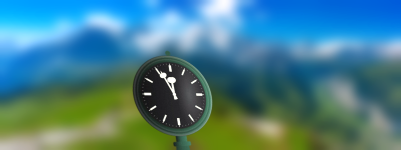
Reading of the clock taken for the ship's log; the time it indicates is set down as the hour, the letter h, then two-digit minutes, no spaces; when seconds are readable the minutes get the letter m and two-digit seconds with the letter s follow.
11h56
